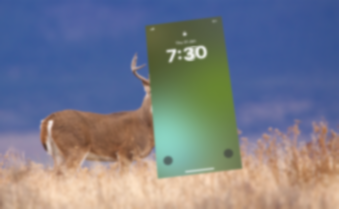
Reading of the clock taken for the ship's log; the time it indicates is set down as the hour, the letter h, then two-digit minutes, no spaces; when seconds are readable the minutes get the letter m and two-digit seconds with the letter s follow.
7h30
